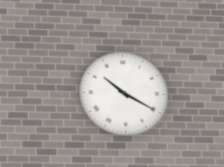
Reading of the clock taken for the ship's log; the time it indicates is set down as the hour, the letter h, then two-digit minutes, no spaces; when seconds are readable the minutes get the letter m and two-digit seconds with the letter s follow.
10h20
